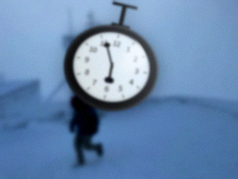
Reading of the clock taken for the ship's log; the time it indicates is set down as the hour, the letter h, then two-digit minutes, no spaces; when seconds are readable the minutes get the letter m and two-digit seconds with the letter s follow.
5h56
